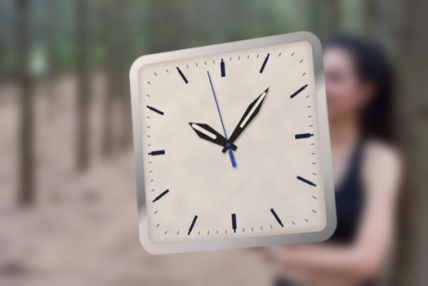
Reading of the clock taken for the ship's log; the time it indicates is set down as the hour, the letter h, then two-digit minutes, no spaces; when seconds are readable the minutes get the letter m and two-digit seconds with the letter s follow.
10h06m58s
